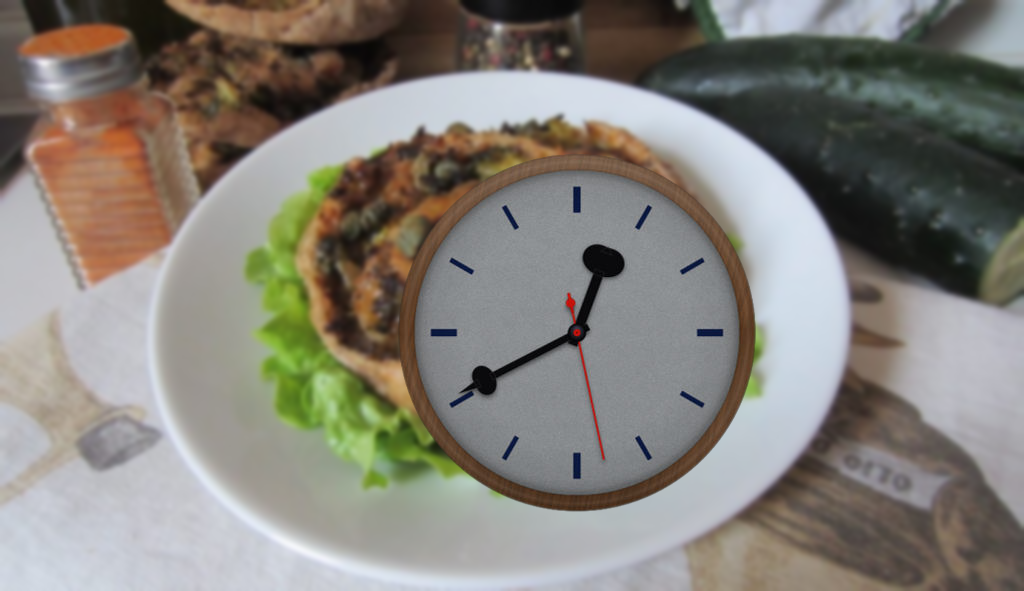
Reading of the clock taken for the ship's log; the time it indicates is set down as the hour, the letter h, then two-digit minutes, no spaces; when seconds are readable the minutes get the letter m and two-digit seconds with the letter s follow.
12h40m28s
